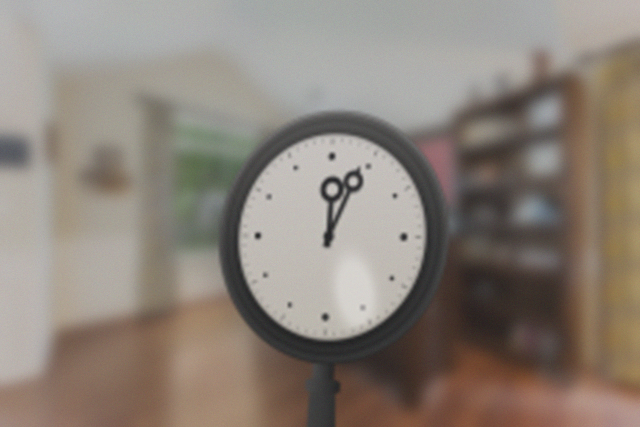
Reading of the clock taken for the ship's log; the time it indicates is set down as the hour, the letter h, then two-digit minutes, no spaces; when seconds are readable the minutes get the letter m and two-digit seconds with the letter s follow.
12h04
